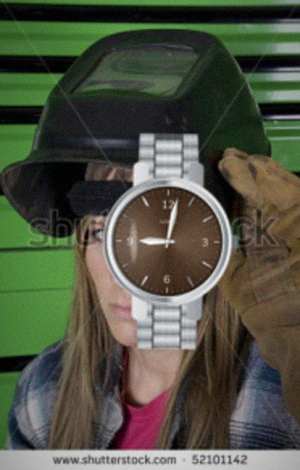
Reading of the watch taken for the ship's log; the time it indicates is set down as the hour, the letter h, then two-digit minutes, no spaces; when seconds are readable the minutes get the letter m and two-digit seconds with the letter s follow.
9h02
